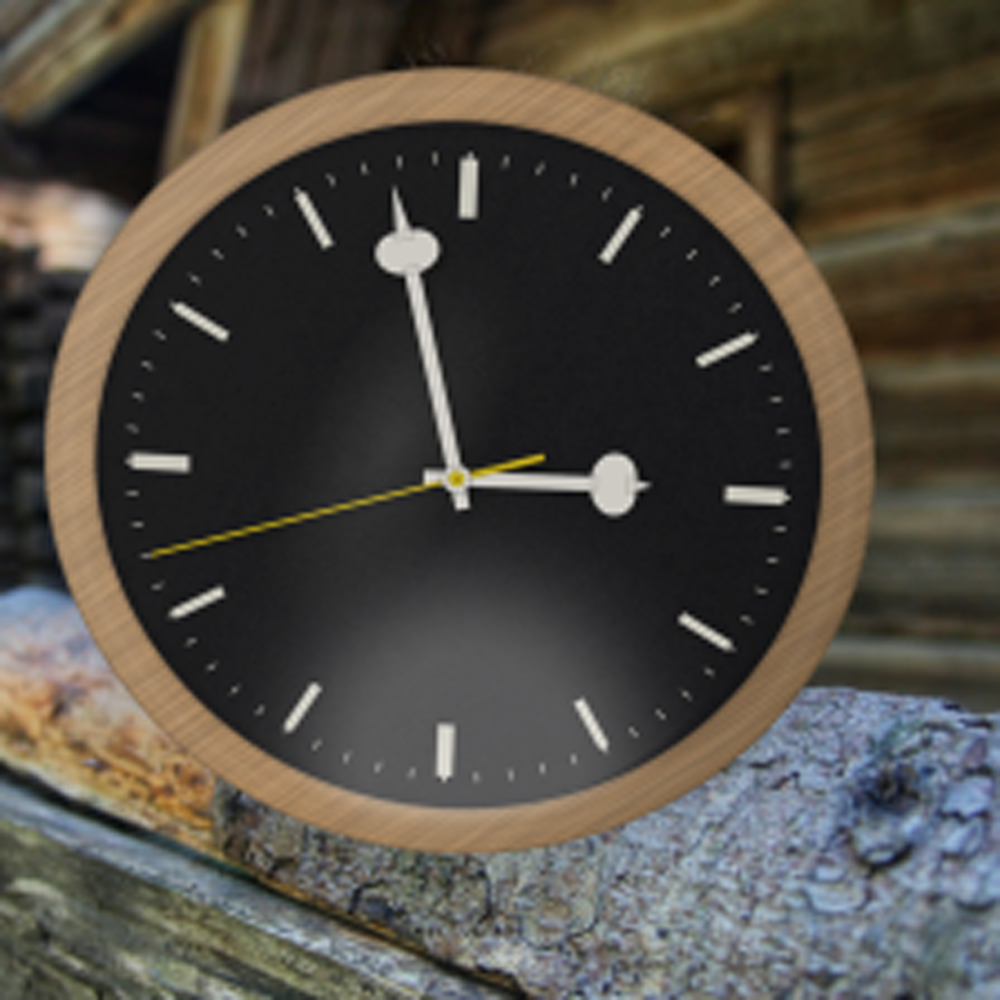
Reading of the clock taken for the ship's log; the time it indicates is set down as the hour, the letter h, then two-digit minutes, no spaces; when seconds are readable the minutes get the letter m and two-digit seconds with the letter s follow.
2h57m42s
